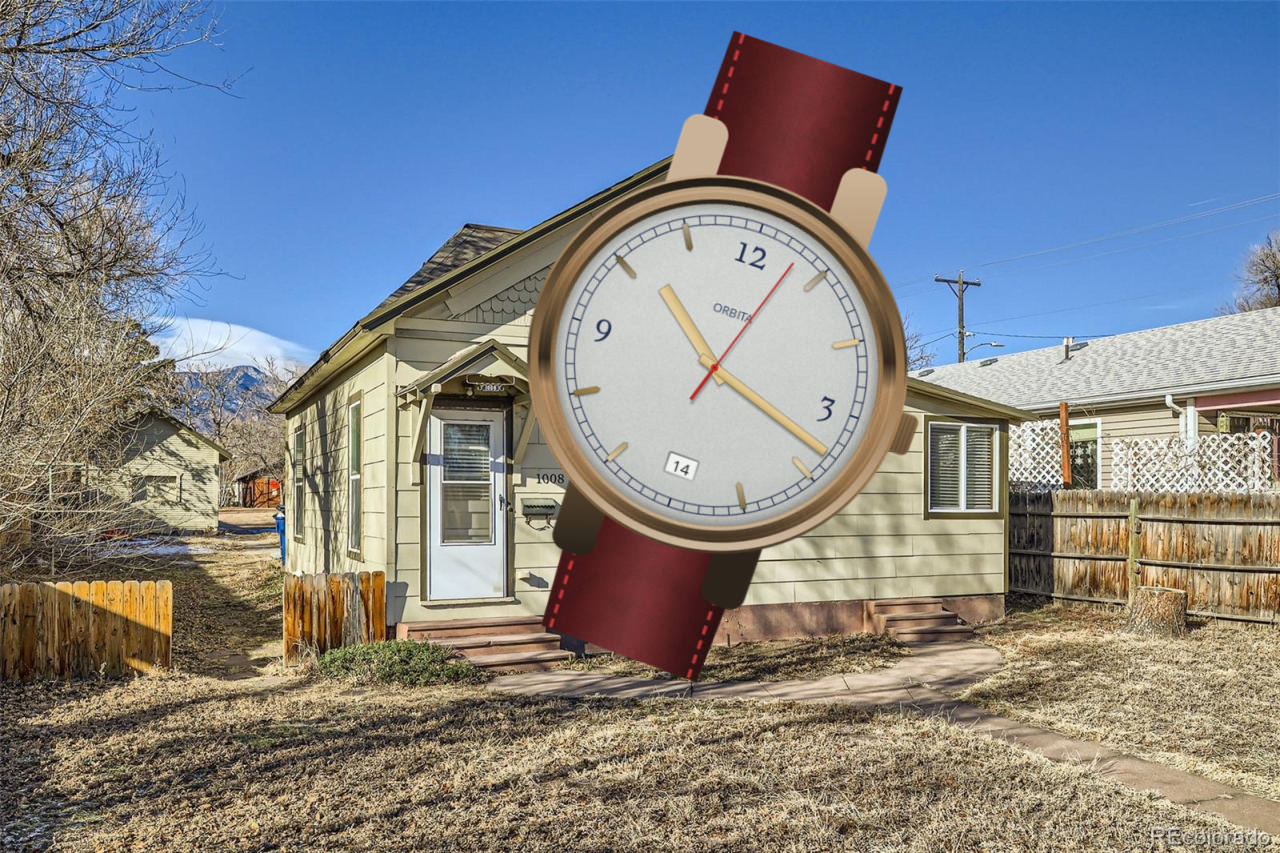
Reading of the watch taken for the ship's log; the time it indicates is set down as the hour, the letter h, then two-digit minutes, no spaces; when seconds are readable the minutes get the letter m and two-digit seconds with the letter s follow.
10h18m03s
